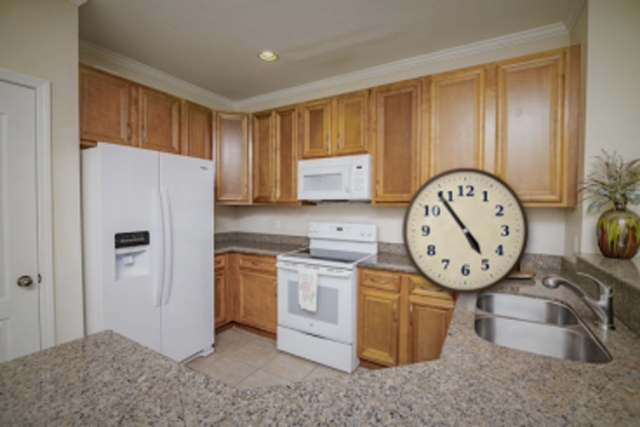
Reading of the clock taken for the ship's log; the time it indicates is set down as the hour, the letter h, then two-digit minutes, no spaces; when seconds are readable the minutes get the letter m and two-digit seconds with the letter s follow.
4h54
